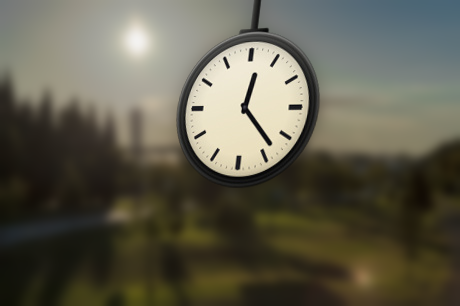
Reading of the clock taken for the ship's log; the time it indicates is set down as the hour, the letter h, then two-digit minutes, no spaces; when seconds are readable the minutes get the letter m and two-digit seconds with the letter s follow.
12h23
